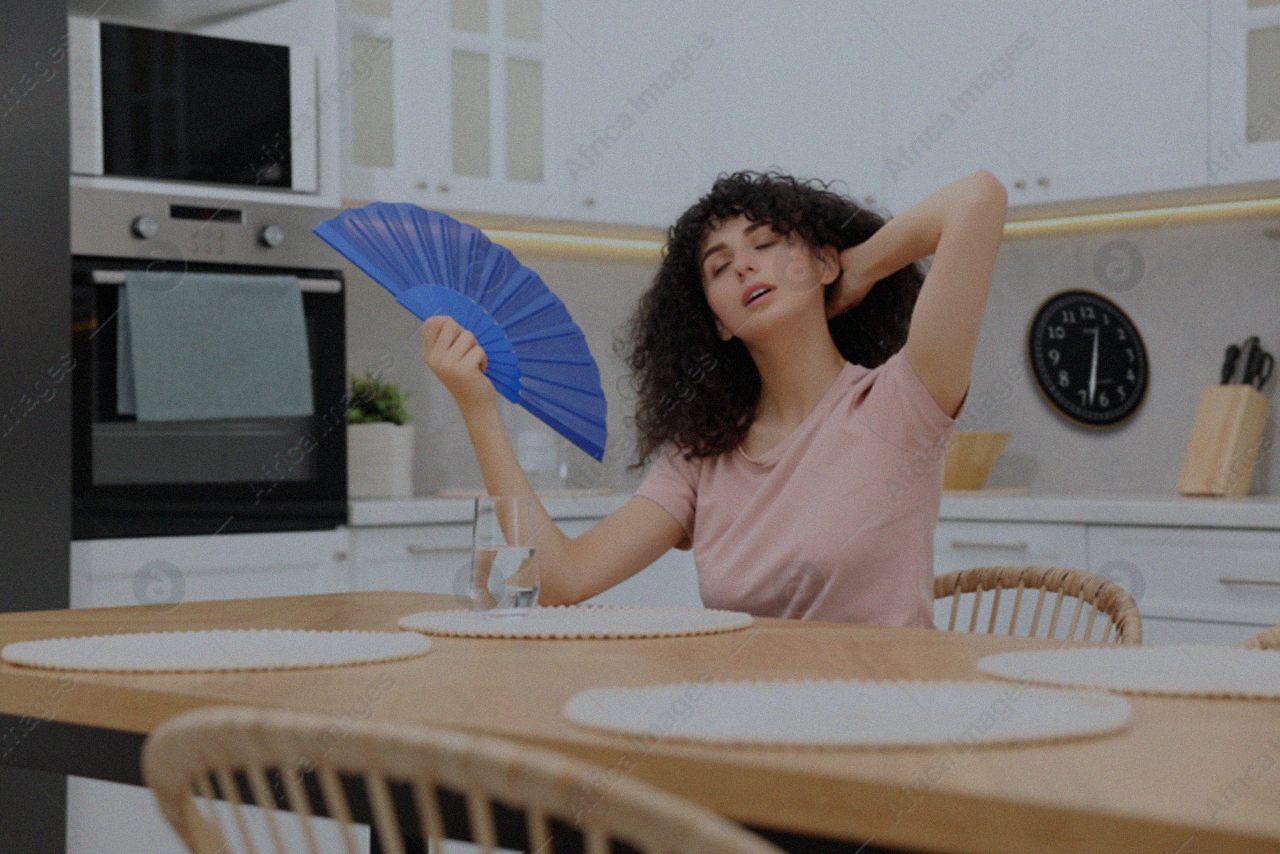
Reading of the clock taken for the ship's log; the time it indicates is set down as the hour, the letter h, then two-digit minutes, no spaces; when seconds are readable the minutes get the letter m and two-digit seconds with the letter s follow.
12h33
